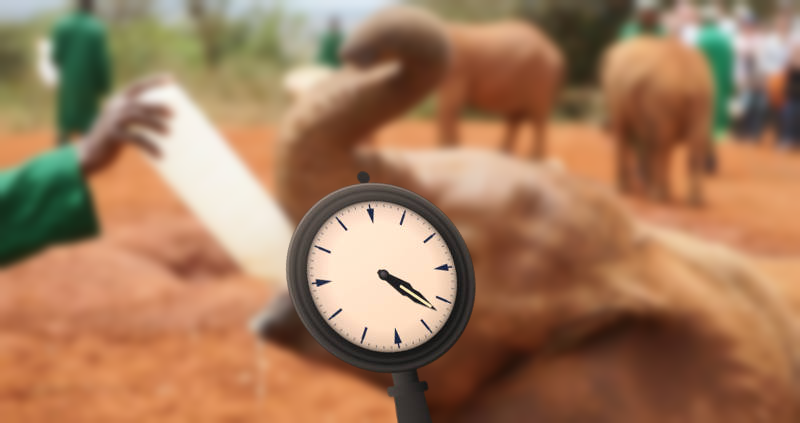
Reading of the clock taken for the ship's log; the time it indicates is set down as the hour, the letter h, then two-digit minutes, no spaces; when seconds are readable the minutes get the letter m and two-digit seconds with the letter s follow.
4h22
